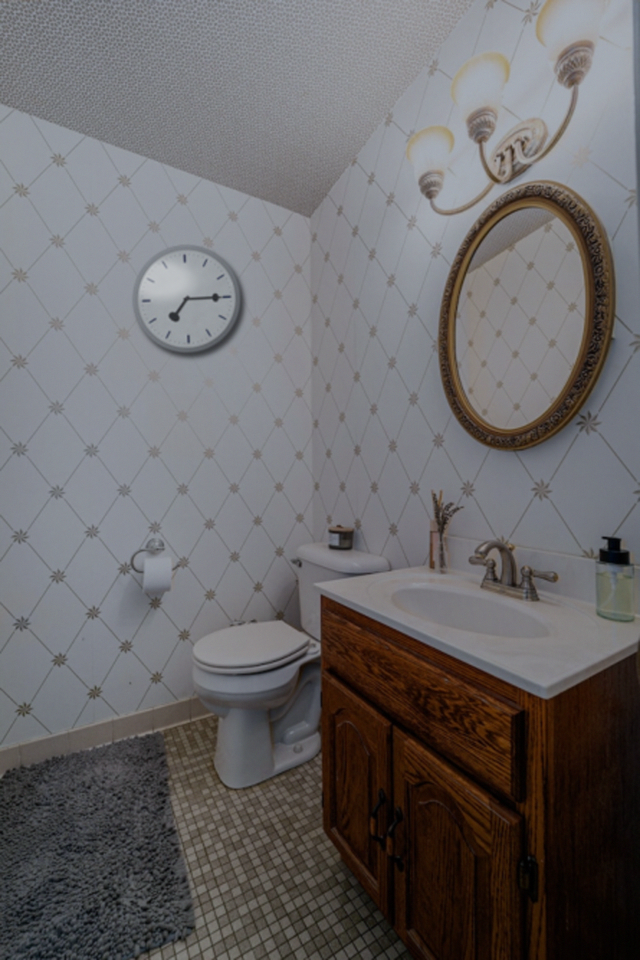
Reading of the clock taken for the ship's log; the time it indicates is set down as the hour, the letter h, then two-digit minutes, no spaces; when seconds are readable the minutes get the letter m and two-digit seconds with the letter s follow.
7h15
